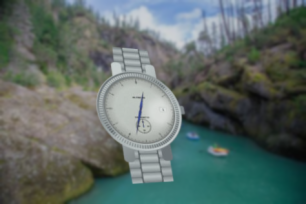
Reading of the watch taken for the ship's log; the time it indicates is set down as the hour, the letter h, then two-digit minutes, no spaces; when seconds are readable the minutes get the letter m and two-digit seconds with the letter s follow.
12h33
